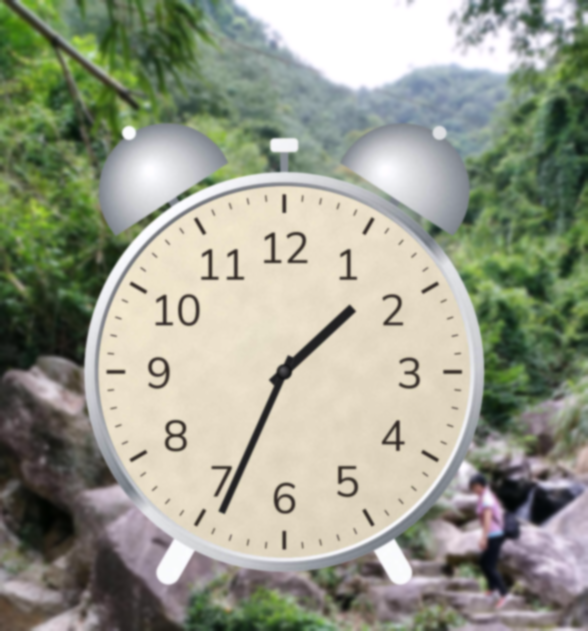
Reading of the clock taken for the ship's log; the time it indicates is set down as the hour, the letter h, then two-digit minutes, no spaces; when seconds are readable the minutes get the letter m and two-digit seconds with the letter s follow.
1h34
